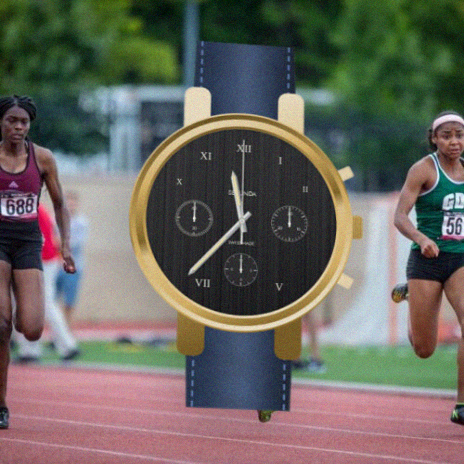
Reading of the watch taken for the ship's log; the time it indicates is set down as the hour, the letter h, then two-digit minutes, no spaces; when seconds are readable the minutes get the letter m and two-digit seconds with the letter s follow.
11h37
